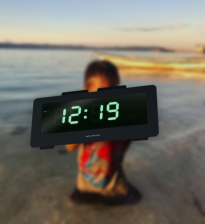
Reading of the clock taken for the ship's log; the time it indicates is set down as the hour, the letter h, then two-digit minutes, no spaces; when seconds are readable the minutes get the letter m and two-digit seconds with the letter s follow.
12h19
